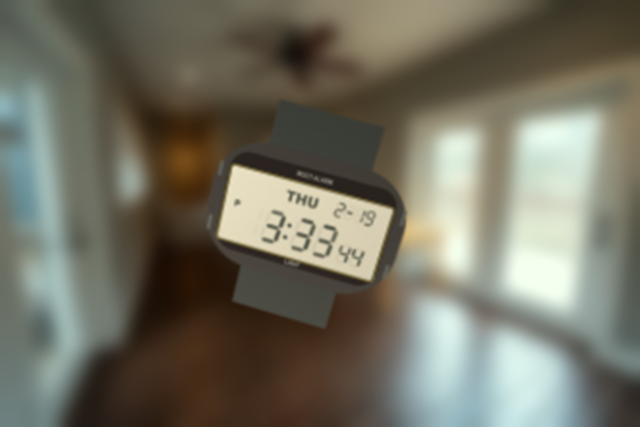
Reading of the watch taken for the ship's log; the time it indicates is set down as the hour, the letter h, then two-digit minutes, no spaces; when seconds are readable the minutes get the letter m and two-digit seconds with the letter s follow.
3h33m44s
